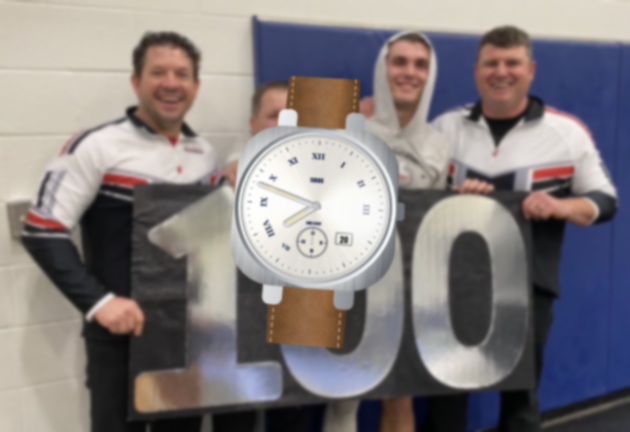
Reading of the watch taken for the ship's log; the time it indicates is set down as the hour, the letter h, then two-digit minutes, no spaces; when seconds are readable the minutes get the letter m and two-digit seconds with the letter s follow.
7h48
